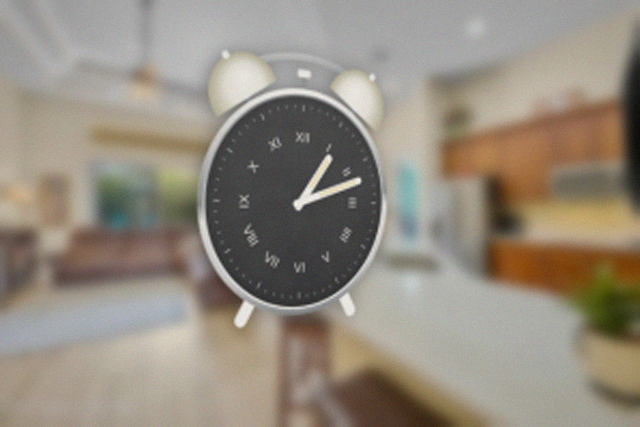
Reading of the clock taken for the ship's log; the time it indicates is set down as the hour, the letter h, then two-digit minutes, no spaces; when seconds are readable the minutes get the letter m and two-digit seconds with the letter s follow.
1h12
